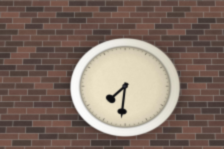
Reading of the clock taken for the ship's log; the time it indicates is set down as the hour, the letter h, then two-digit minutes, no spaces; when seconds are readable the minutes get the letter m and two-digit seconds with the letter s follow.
7h31
